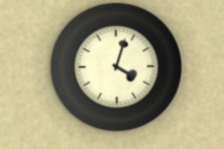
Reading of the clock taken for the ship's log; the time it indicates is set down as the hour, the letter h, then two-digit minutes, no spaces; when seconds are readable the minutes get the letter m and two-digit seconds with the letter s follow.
4h03
